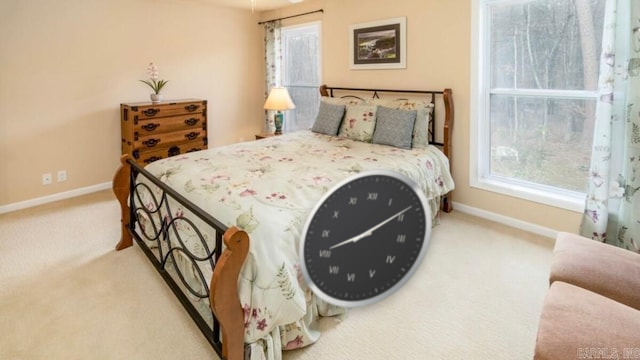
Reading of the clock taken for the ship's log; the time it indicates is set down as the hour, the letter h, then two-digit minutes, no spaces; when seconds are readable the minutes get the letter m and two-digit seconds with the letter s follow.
8h09
